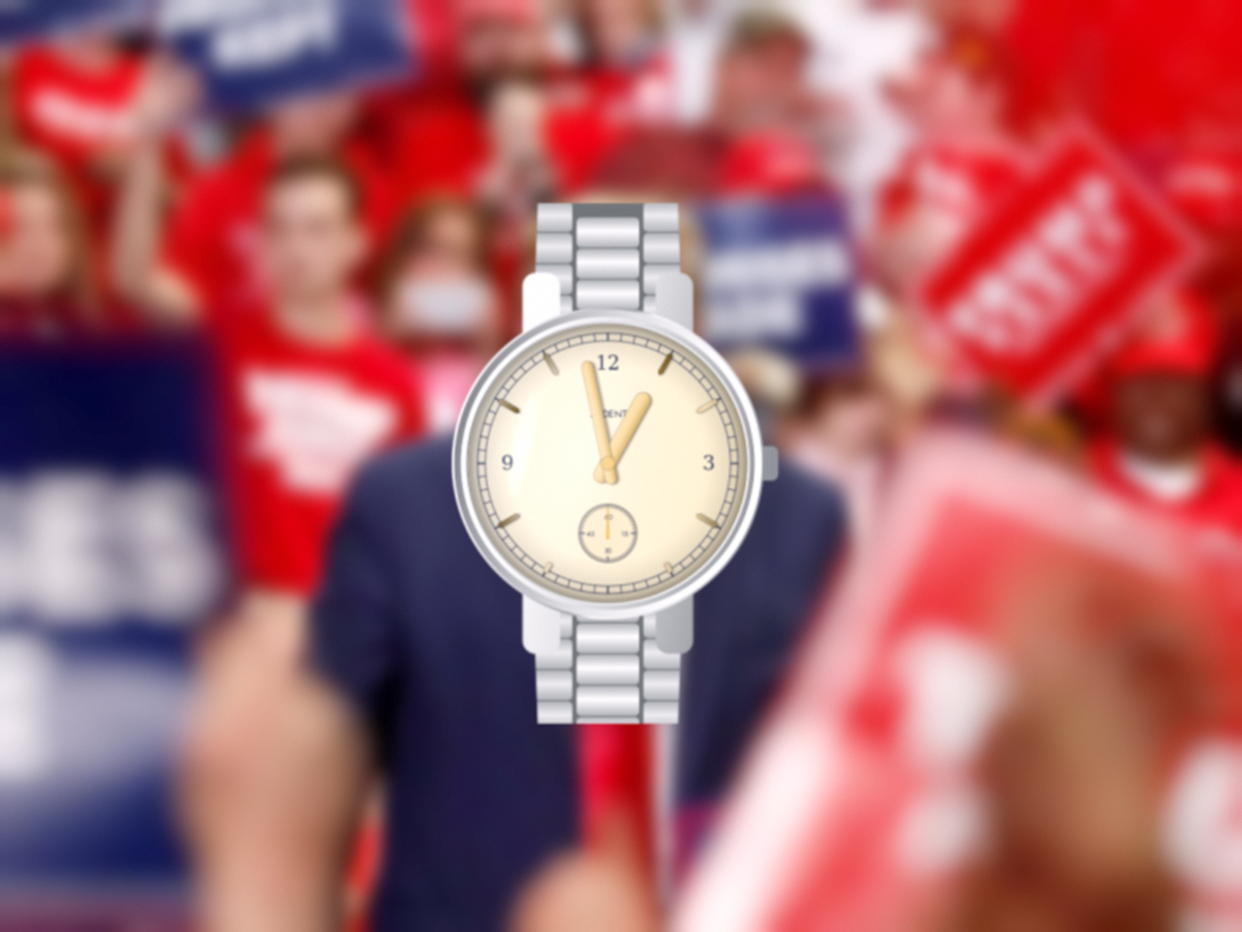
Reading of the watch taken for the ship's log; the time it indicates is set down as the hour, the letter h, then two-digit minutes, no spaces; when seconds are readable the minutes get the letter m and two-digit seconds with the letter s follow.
12h58
